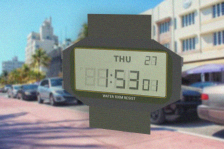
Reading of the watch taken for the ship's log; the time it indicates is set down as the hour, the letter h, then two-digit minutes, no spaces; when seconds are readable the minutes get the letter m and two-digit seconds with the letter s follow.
1h53m01s
